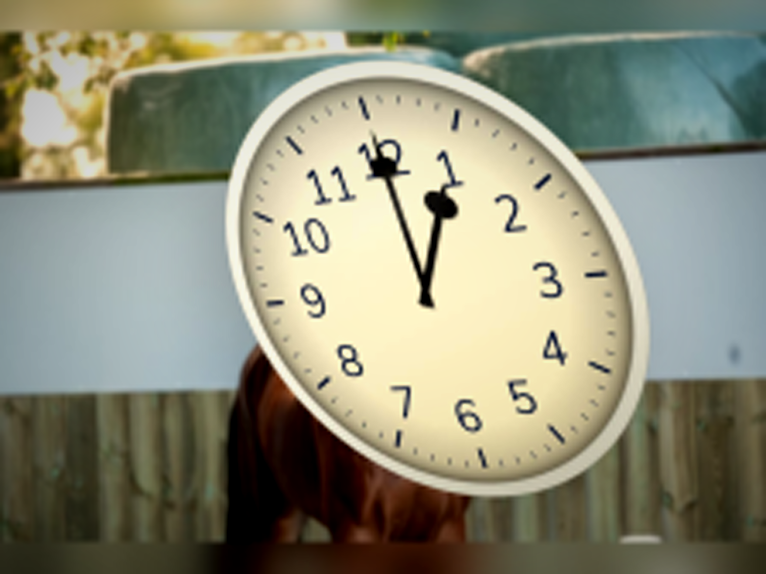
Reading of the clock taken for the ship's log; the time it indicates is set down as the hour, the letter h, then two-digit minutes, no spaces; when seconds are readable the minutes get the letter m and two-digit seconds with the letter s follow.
1h00
